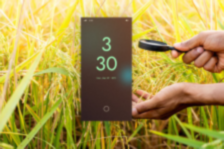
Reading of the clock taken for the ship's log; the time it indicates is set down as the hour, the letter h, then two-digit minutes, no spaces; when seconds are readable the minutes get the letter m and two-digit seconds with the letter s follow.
3h30
